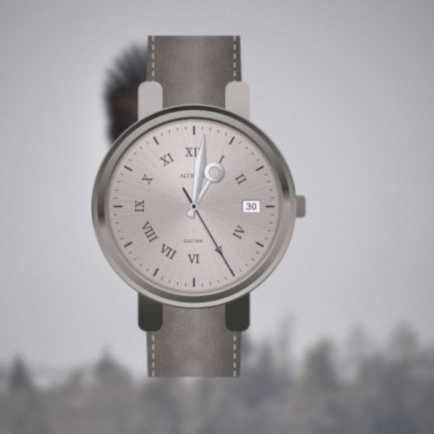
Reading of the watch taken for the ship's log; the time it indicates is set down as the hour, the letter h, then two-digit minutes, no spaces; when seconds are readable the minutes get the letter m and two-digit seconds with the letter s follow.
1h01m25s
